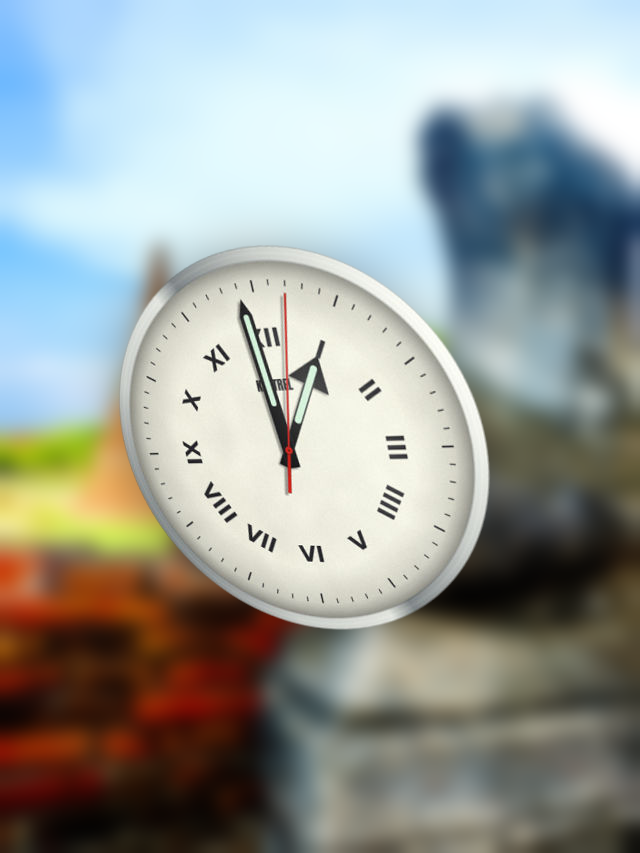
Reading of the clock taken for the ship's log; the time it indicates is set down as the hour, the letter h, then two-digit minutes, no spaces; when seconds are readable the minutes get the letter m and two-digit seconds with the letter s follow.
12h59m02s
